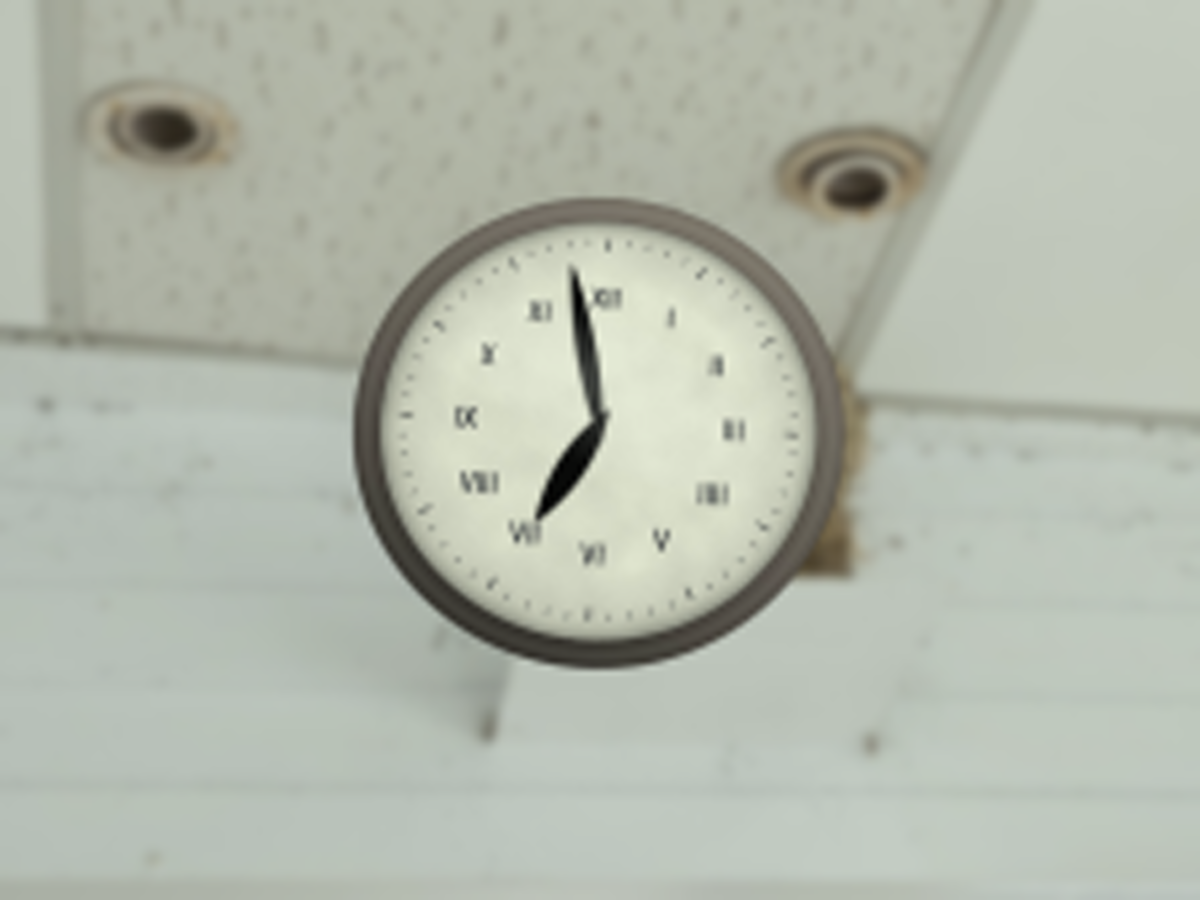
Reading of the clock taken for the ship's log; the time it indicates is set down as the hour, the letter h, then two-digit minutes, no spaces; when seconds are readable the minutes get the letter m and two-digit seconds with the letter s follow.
6h58
